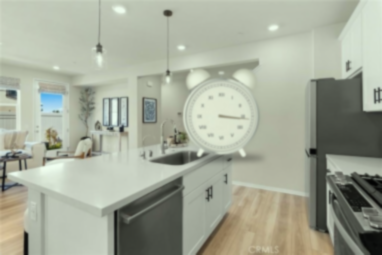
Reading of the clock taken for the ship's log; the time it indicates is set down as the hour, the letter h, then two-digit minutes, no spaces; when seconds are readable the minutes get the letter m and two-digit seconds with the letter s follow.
3h16
